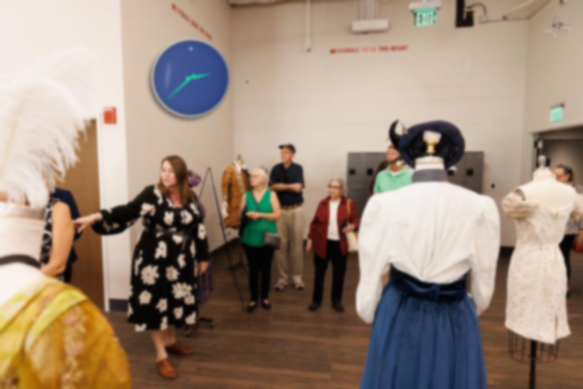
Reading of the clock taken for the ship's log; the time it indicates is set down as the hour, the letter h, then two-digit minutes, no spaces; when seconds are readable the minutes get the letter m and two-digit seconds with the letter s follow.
2h38
